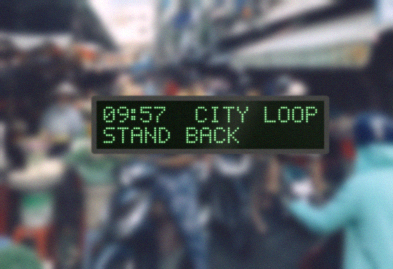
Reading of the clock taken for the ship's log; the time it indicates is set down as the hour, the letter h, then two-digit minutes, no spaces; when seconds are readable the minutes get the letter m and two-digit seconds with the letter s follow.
9h57
